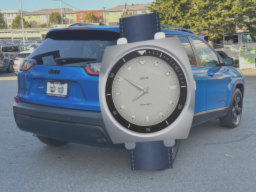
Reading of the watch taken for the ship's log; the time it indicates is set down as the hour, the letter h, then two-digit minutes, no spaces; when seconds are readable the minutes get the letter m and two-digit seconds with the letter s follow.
7h51
